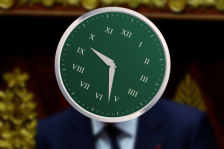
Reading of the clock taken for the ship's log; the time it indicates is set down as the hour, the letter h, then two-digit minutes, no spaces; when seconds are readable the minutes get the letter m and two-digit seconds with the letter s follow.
9h27
